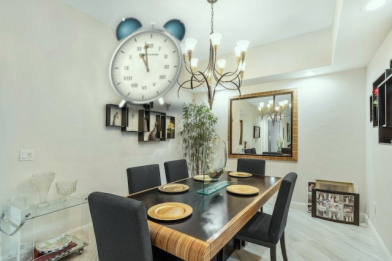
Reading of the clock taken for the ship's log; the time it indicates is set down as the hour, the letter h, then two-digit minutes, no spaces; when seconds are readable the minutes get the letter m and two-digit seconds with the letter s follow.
10h58
